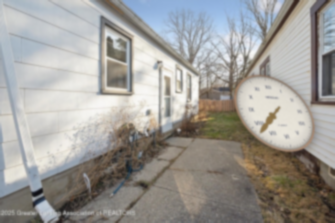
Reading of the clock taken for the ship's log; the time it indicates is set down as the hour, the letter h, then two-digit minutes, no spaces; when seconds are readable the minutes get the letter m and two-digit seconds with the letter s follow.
7h38
